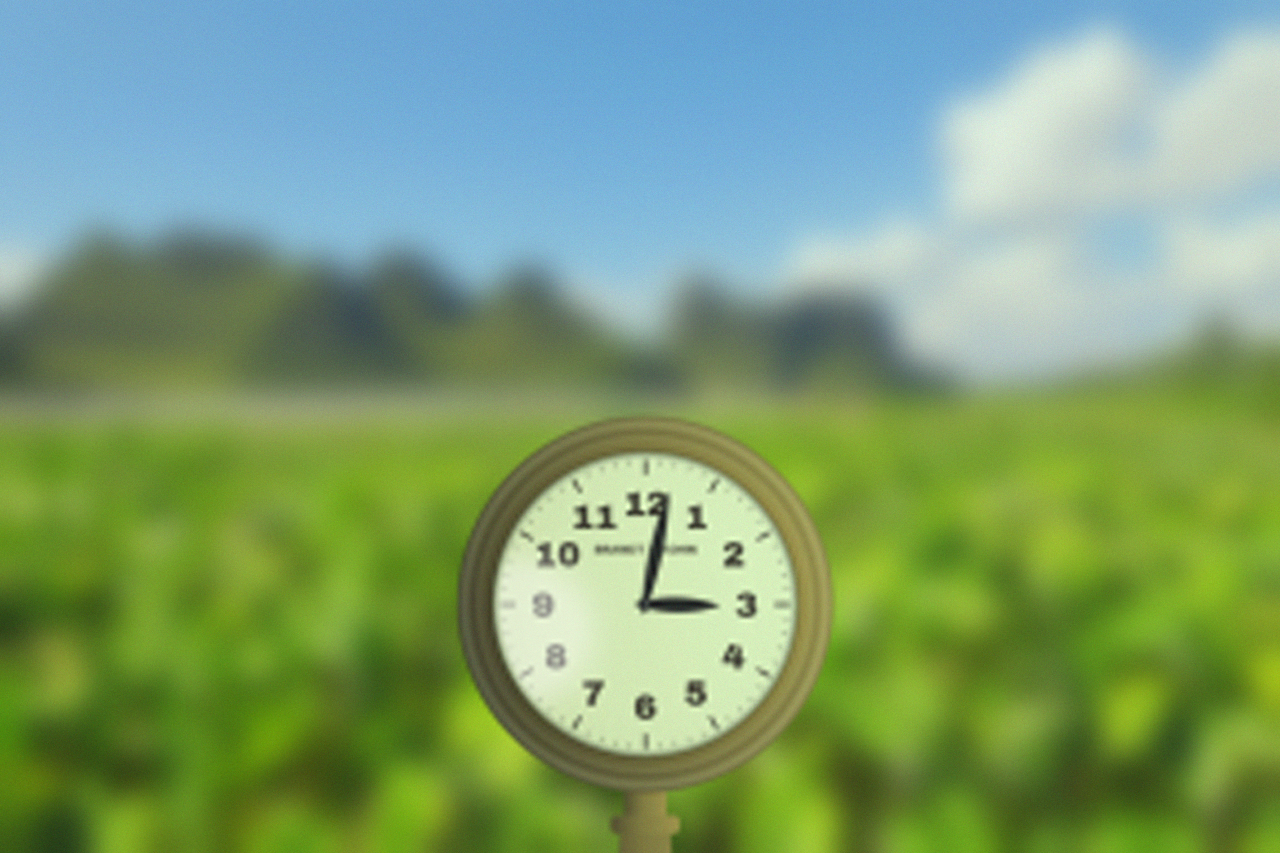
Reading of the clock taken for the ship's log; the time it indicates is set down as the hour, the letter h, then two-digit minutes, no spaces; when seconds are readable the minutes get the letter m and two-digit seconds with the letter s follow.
3h02
